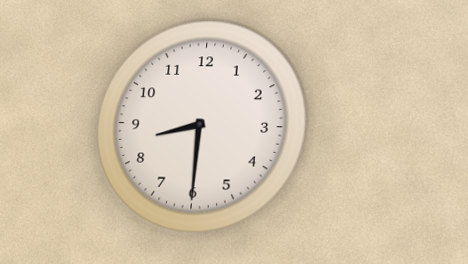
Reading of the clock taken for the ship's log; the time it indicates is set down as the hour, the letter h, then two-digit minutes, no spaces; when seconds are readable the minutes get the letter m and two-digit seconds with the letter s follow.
8h30
